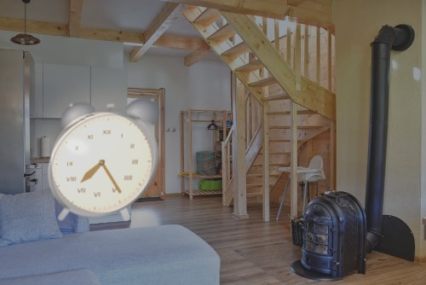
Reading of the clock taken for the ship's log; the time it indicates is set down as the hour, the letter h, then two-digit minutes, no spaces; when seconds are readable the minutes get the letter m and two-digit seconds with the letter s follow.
7h24
